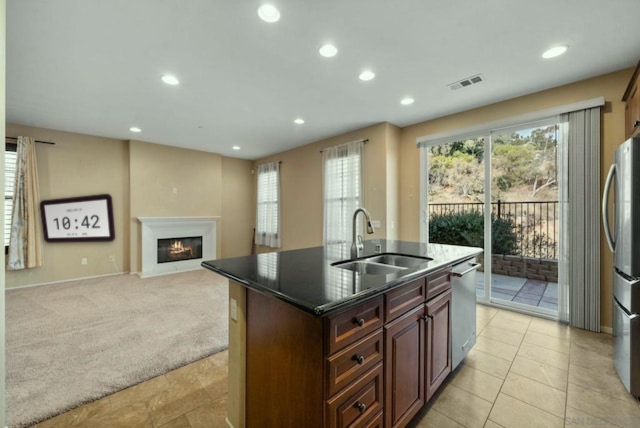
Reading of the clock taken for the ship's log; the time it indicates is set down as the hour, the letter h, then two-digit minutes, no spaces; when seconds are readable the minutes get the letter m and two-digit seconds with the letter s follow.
10h42
